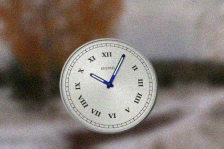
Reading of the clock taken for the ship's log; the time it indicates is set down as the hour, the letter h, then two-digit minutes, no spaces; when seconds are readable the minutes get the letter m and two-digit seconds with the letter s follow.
10h05
